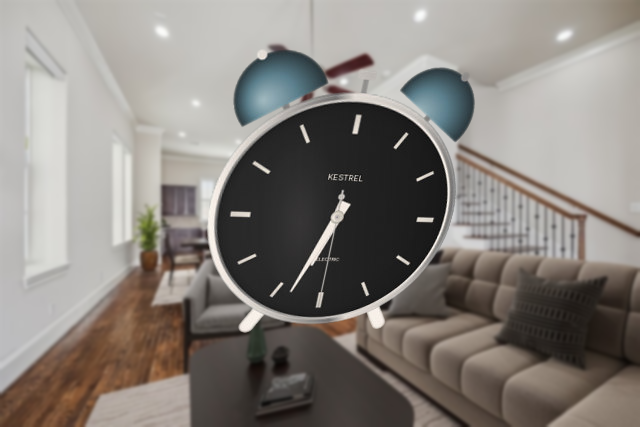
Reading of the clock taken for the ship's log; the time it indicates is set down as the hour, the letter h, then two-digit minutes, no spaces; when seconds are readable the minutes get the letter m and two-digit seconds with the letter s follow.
6h33m30s
